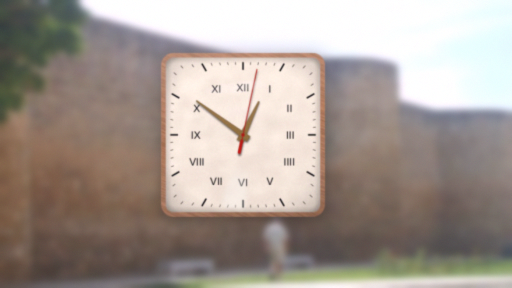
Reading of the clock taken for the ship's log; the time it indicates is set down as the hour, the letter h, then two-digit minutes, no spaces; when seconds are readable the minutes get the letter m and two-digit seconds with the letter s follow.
12h51m02s
